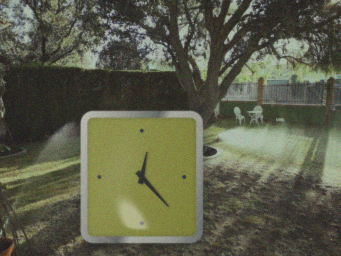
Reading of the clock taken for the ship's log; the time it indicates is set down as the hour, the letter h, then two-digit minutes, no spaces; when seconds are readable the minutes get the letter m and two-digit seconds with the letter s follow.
12h23
